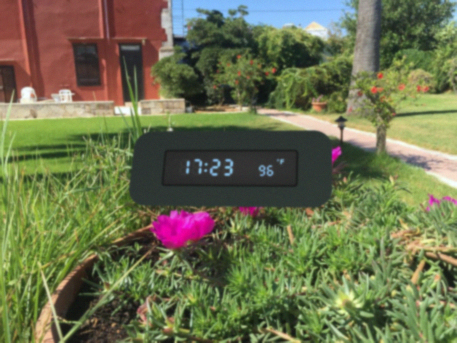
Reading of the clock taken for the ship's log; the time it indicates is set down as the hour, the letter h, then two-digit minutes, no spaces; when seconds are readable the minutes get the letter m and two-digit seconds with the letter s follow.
17h23
